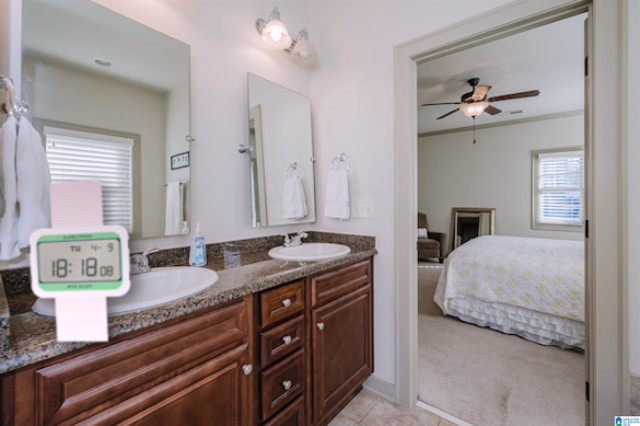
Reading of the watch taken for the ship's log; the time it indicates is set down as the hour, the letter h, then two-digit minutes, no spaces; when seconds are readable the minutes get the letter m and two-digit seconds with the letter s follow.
18h18
